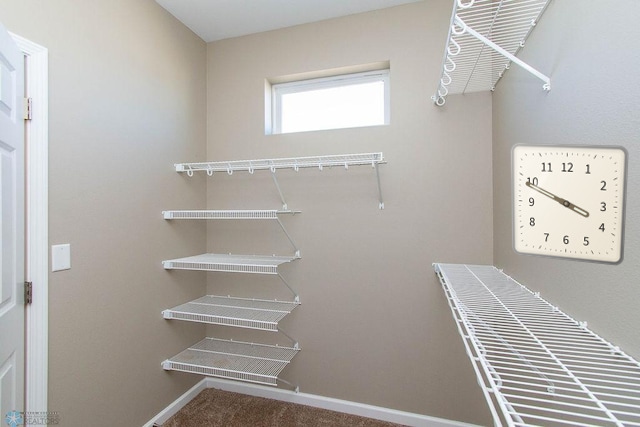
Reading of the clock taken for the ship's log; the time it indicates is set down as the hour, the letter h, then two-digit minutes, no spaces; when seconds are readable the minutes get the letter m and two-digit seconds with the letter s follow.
3h49
